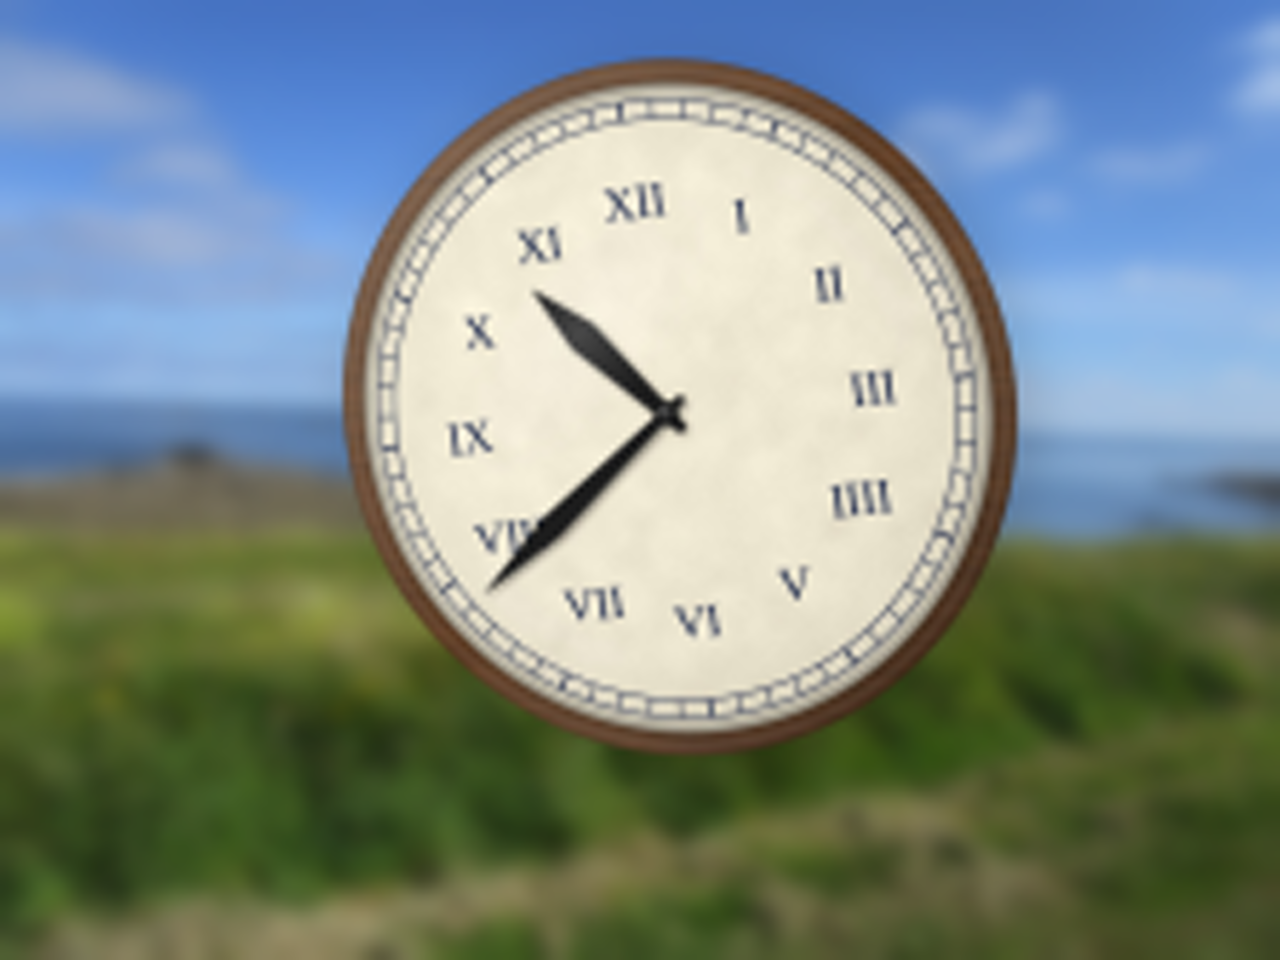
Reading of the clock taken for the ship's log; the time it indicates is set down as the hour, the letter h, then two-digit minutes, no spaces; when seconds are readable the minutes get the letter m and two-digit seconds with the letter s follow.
10h39
